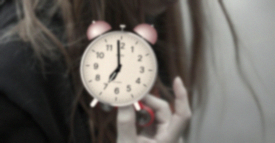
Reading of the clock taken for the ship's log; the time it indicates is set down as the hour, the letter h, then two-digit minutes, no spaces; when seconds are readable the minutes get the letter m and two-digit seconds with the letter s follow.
6h59
